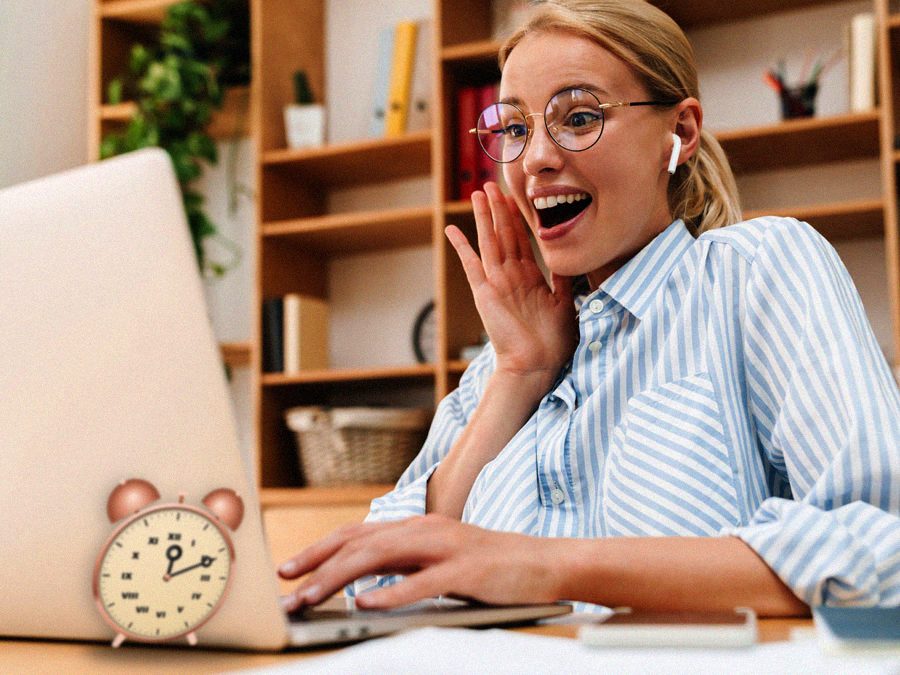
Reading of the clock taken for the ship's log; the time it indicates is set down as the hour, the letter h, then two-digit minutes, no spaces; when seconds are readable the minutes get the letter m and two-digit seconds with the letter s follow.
12h11
